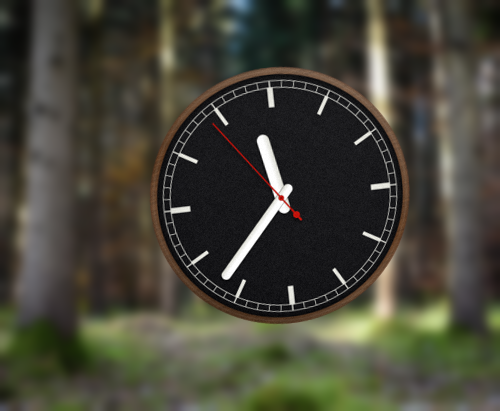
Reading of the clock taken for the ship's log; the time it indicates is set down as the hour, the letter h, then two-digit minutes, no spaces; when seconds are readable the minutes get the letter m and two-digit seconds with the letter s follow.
11h36m54s
